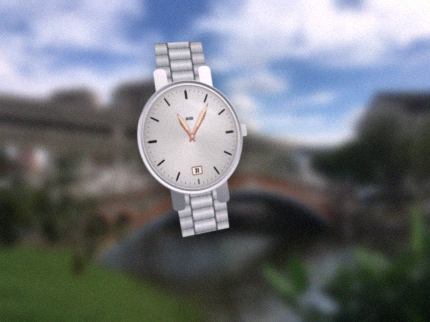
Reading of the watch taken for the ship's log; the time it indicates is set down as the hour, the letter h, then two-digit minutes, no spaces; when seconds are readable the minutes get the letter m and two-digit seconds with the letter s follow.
11h06
